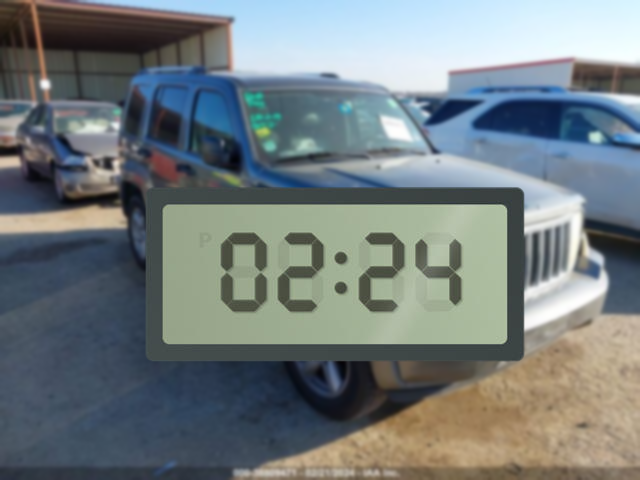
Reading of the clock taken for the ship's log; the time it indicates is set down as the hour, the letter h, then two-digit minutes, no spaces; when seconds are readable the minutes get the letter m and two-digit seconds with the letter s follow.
2h24
